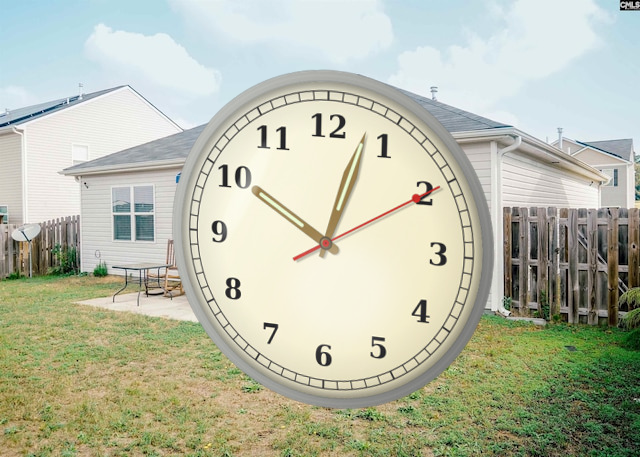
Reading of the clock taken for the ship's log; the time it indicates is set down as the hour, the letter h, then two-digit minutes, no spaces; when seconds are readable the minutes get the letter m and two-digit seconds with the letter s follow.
10h03m10s
